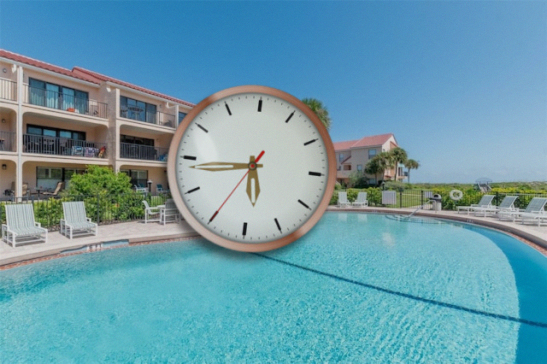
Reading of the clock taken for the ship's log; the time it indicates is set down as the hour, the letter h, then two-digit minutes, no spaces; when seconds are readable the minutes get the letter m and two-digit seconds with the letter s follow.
5h43m35s
